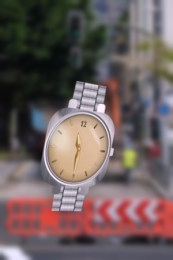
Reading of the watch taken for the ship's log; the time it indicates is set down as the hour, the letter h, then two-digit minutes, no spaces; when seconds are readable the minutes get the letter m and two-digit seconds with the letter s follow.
11h30
